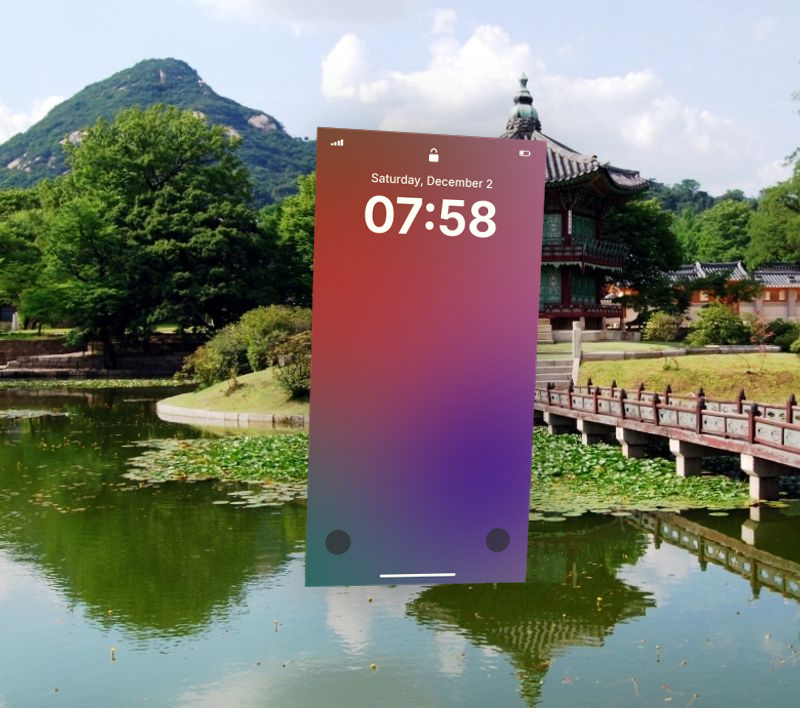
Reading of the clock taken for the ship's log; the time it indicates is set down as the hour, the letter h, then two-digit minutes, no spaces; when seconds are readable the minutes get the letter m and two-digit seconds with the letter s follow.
7h58
